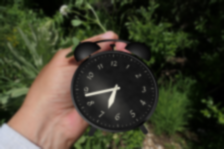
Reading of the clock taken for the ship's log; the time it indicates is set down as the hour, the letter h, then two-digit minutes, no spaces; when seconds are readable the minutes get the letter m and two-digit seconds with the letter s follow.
6h43
